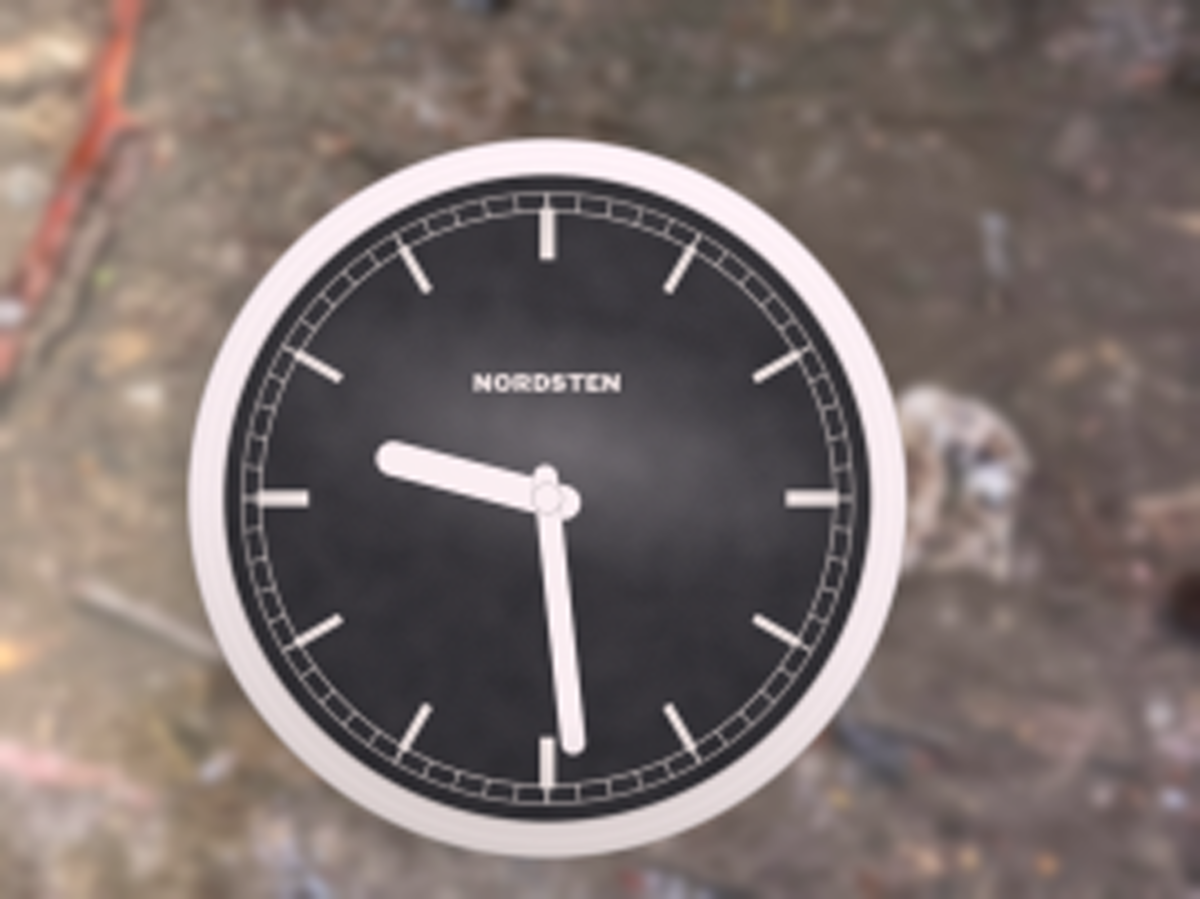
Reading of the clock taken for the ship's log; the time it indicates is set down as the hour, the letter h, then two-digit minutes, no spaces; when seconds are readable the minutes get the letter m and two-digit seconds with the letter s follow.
9h29
